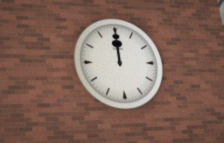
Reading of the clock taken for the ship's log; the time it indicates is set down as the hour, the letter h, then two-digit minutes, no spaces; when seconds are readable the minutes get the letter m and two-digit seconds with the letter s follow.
12h00
